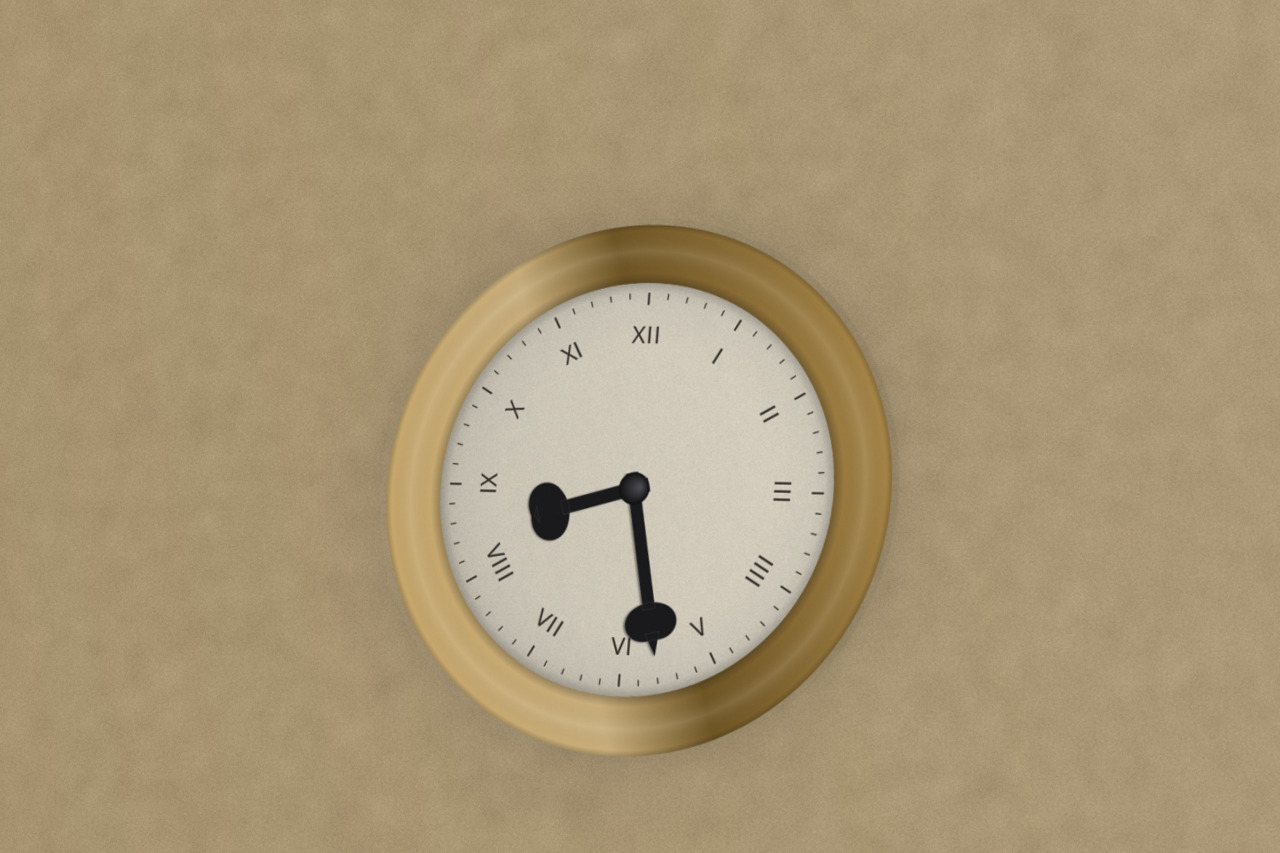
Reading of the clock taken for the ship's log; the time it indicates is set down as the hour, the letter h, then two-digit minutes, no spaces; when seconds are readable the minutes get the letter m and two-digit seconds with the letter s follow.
8h28
